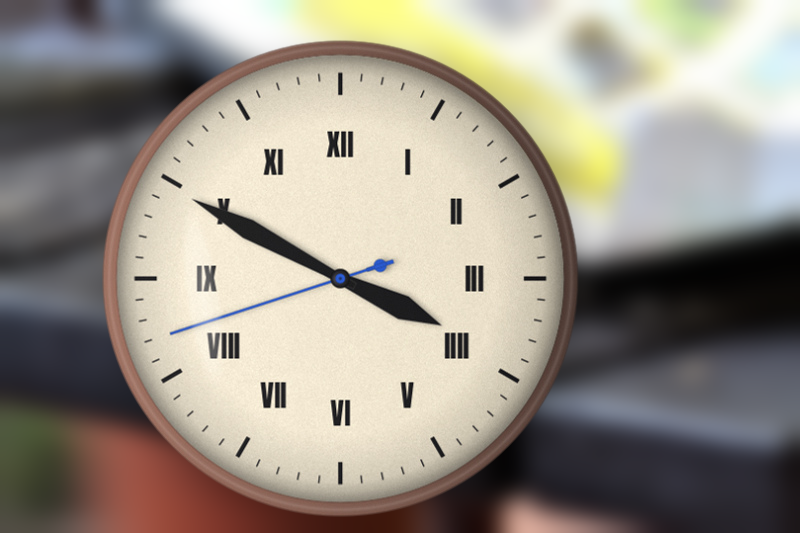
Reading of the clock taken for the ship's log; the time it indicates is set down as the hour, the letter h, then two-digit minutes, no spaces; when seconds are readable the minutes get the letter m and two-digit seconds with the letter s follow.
3h49m42s
